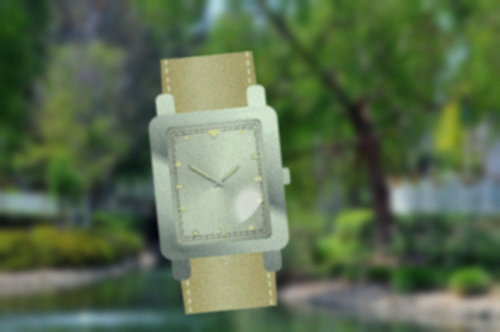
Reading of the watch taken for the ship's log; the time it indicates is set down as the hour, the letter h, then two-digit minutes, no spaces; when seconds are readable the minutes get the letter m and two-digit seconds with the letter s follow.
1h51
